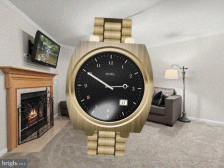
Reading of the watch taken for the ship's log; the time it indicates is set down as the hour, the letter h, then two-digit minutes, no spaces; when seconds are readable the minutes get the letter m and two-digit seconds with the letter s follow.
2h50
